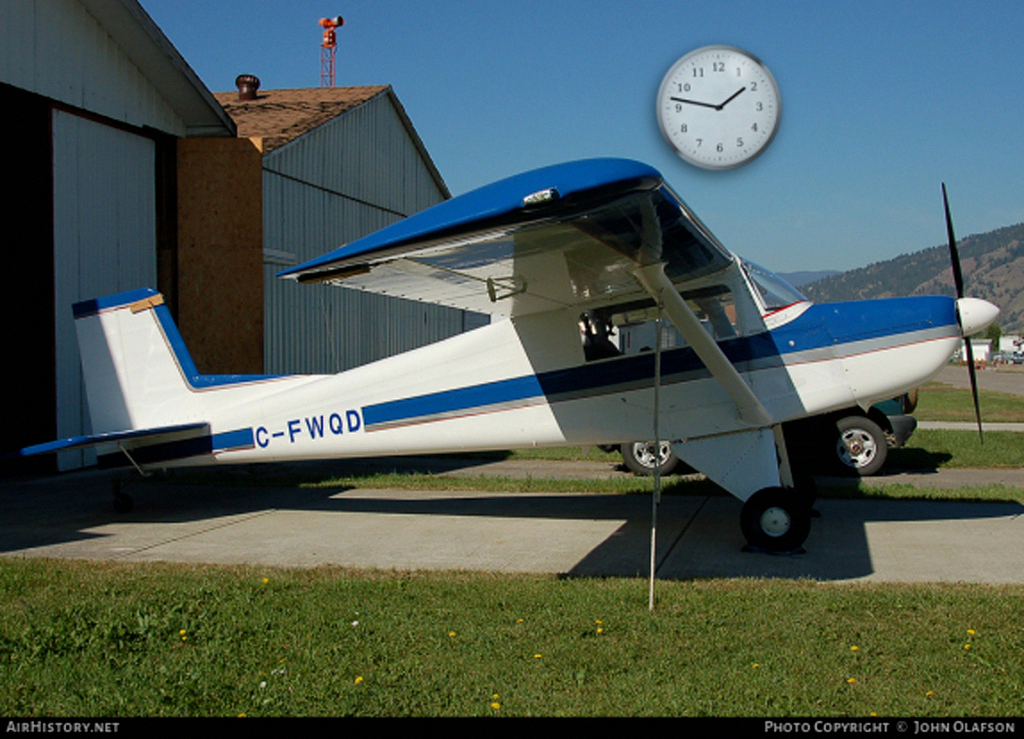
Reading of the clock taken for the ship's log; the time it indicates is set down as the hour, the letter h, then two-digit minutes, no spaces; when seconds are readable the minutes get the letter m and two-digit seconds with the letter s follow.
1h47
